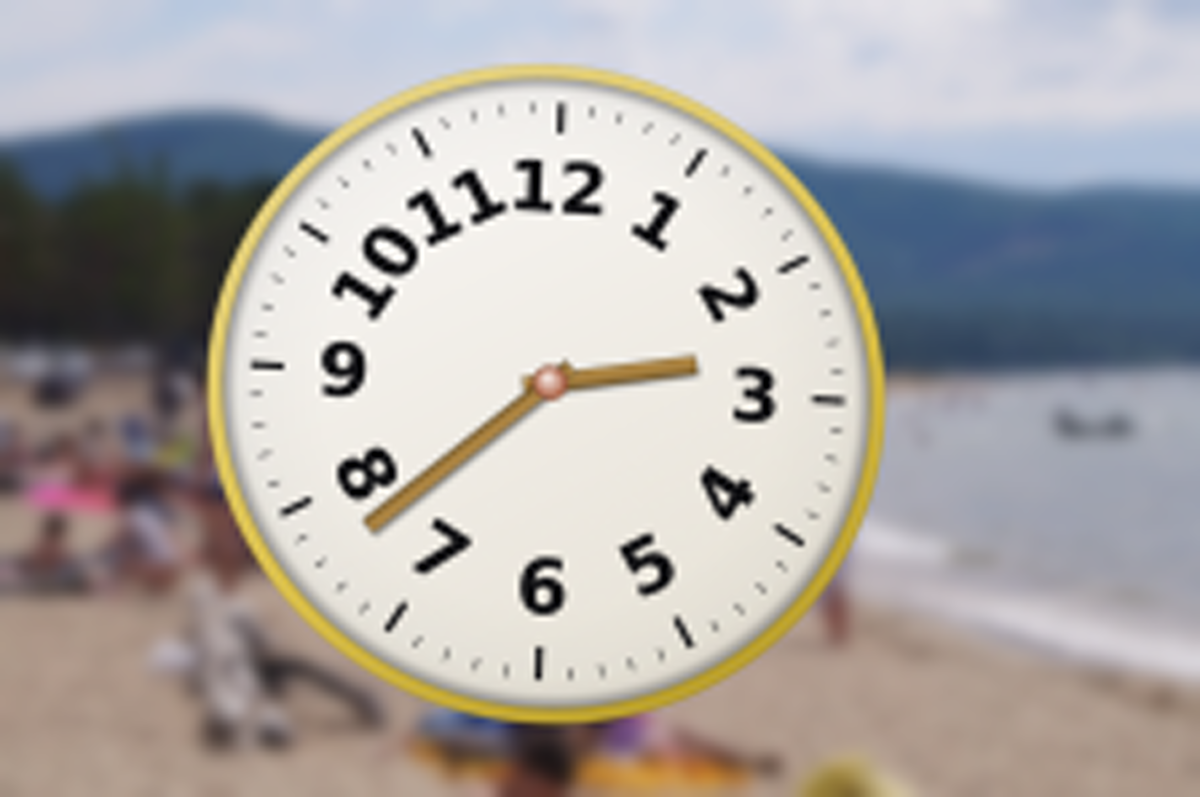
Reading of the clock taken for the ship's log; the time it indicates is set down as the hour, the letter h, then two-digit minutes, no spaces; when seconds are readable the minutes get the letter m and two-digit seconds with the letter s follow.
2h38
